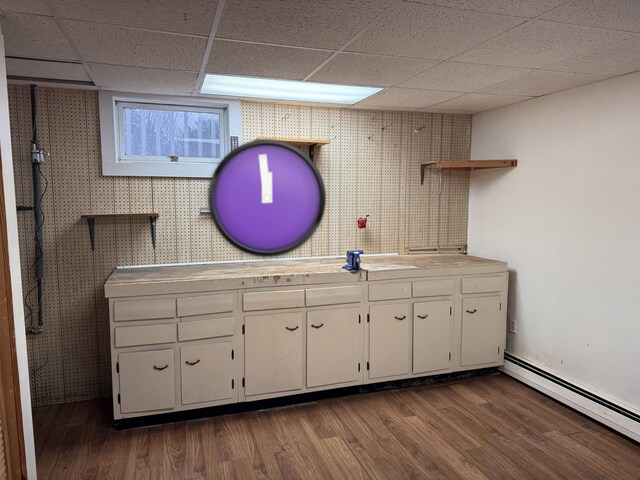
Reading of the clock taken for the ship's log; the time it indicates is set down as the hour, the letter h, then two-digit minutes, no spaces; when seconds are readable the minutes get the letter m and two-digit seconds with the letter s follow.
11h59
